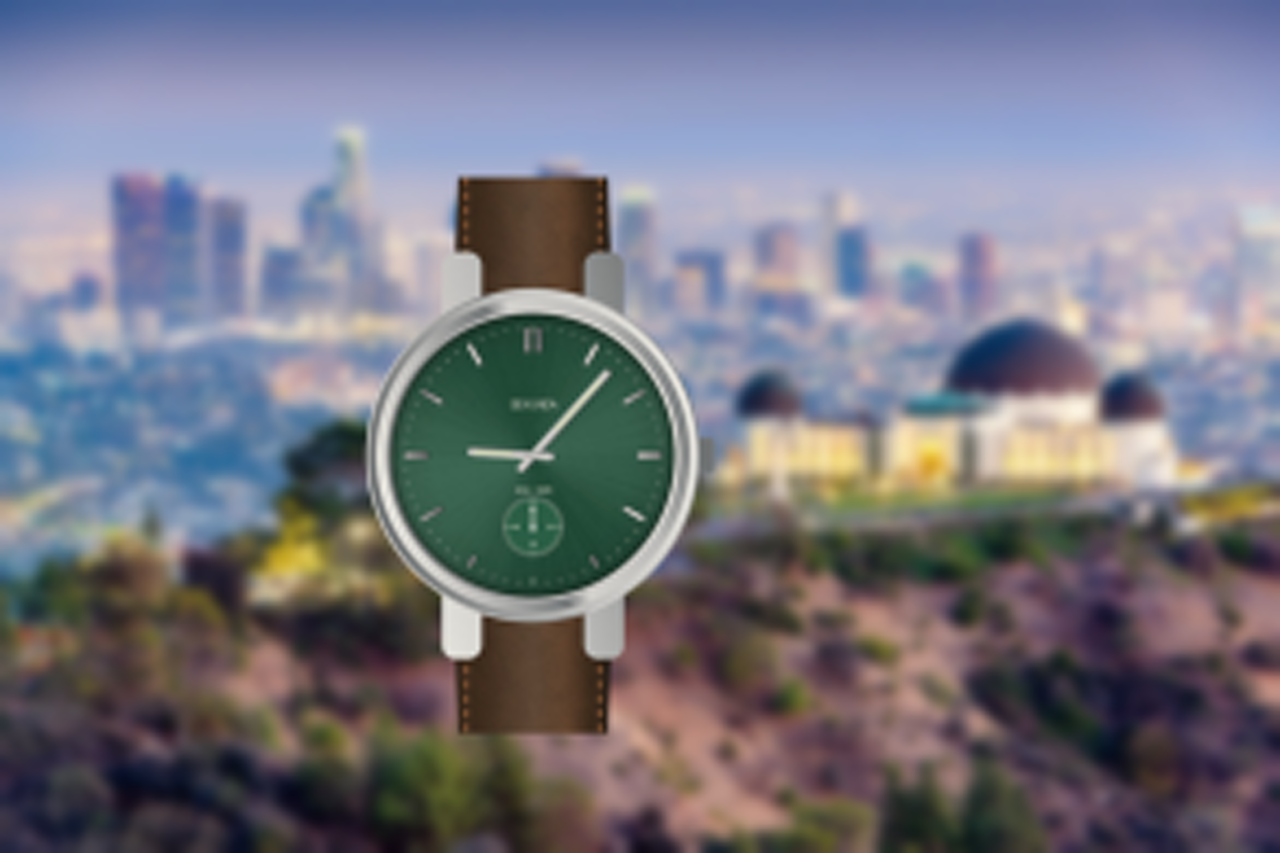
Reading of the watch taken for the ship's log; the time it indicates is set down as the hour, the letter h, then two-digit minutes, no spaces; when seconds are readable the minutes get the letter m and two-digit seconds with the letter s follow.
9h07
